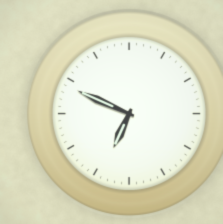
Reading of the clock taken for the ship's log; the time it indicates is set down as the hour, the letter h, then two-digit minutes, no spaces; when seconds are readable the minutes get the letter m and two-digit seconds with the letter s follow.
6h49
